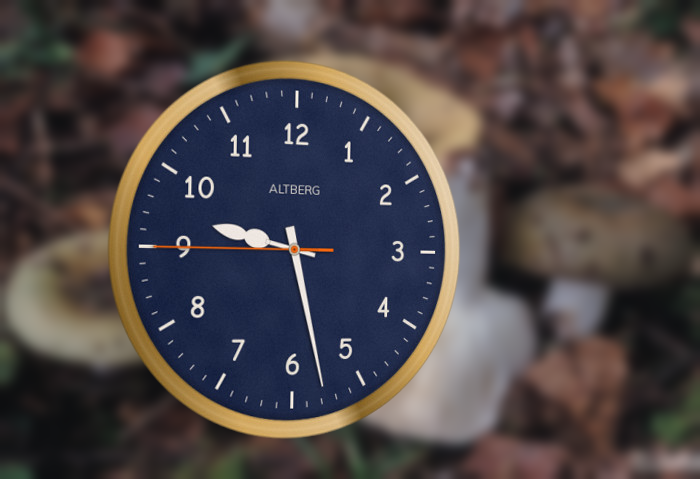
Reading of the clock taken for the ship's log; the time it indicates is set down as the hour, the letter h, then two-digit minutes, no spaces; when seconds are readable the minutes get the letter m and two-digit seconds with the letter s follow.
9h27m45s
